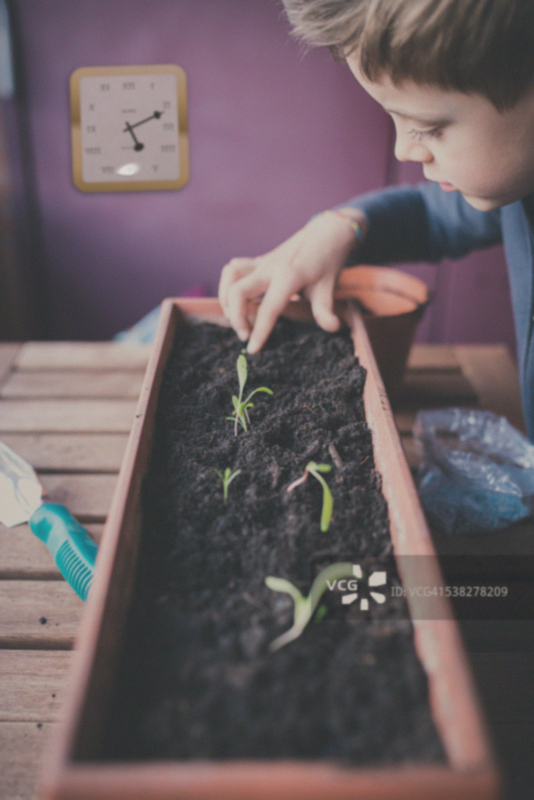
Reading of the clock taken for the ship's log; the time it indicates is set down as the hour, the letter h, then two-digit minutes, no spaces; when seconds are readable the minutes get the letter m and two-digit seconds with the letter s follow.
5h11
